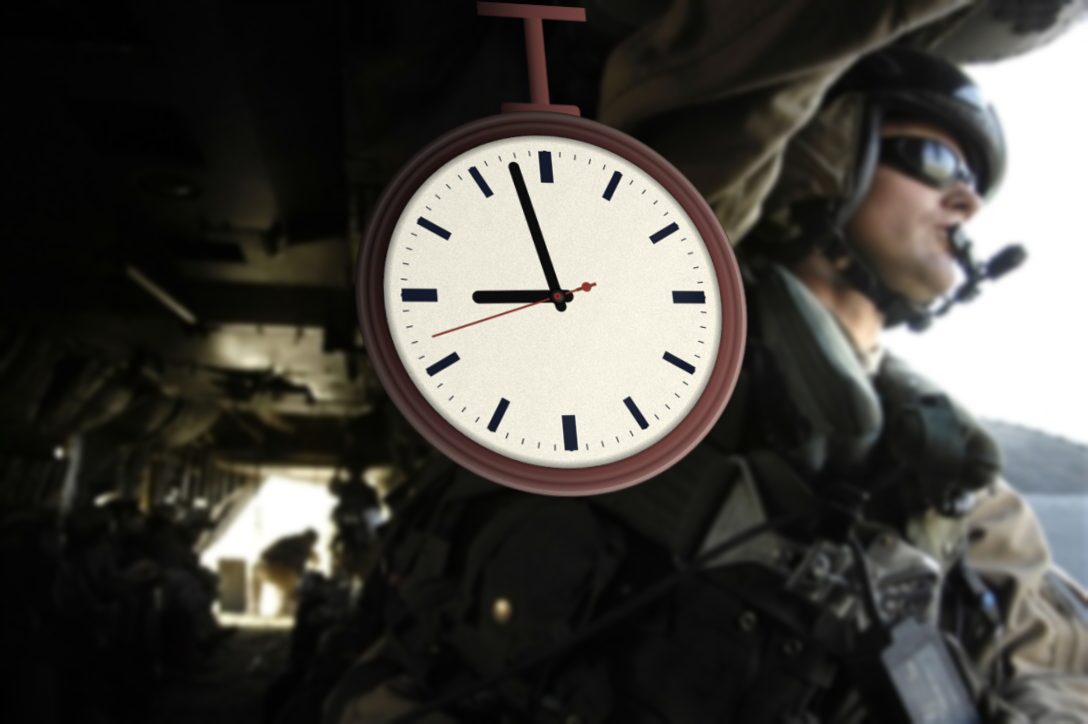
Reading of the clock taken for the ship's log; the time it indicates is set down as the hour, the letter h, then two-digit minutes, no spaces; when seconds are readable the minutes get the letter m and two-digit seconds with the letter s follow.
8h57m42s
